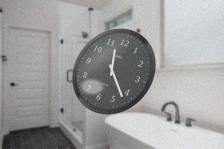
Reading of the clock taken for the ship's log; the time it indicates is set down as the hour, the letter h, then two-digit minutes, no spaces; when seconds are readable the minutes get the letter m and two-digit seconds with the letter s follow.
11h22
